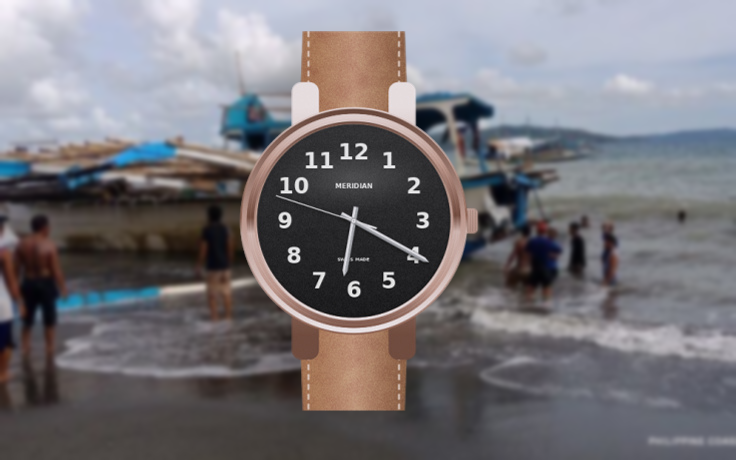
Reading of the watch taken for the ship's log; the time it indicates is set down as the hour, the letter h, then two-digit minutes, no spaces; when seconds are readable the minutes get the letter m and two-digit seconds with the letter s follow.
6h19m48s
